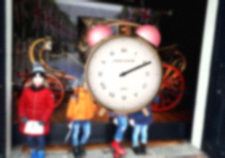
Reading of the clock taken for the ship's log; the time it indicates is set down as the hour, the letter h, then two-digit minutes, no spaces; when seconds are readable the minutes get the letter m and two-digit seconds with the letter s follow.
2h11
